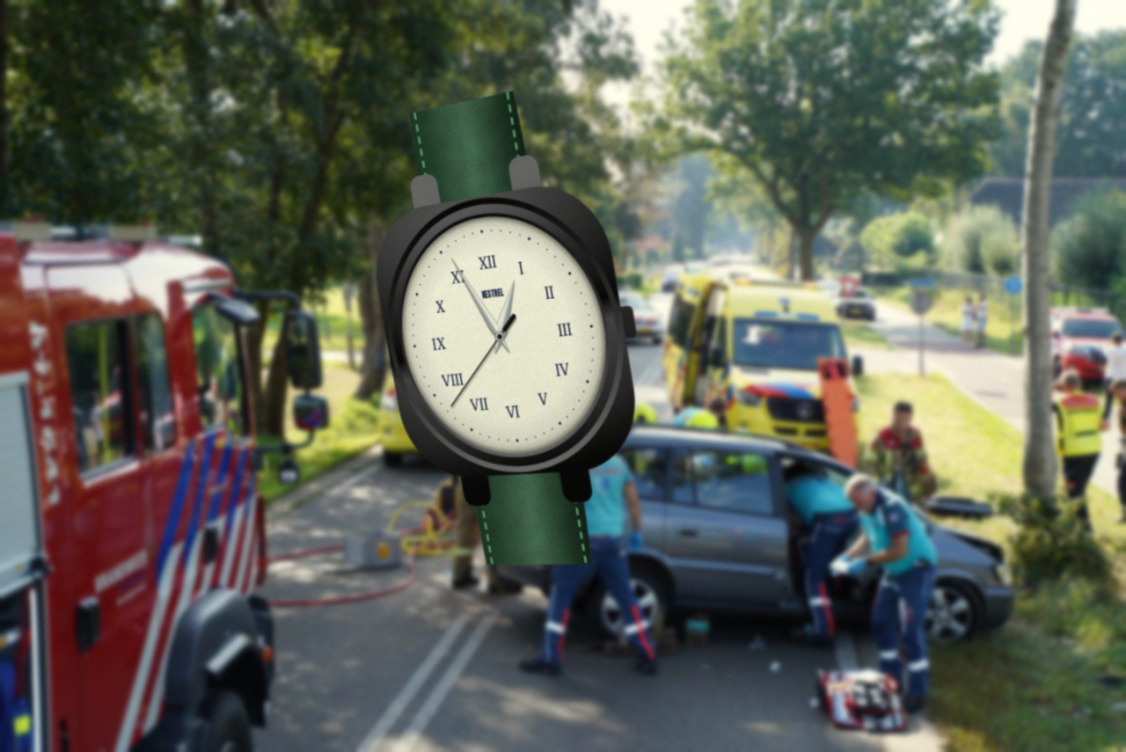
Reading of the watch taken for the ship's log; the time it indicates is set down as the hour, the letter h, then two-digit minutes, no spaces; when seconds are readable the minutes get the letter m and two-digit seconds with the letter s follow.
12h55m38s
